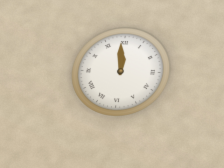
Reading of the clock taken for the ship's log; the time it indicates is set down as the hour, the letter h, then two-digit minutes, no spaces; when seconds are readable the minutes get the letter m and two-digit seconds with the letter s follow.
11h59
